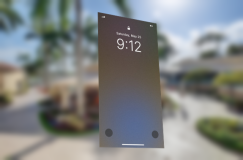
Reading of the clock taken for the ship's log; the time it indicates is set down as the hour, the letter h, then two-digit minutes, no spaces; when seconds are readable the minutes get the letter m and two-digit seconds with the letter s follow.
9h12
